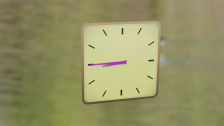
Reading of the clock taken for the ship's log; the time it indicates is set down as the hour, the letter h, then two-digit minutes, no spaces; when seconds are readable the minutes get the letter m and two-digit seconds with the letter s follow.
8h45
